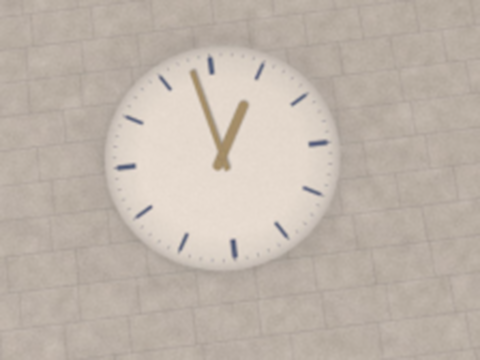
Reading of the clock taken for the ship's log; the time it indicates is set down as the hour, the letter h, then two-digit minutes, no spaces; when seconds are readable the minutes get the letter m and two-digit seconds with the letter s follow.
12h58
